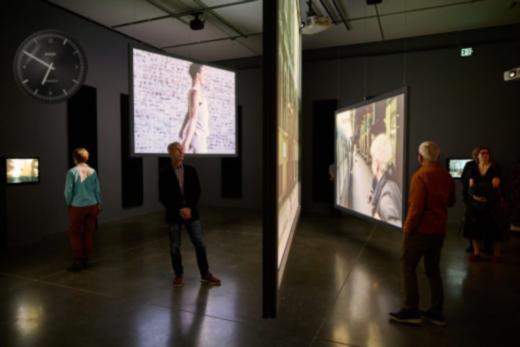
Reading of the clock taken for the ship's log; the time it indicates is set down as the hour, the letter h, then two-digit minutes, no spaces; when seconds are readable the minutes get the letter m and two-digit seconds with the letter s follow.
6h50
